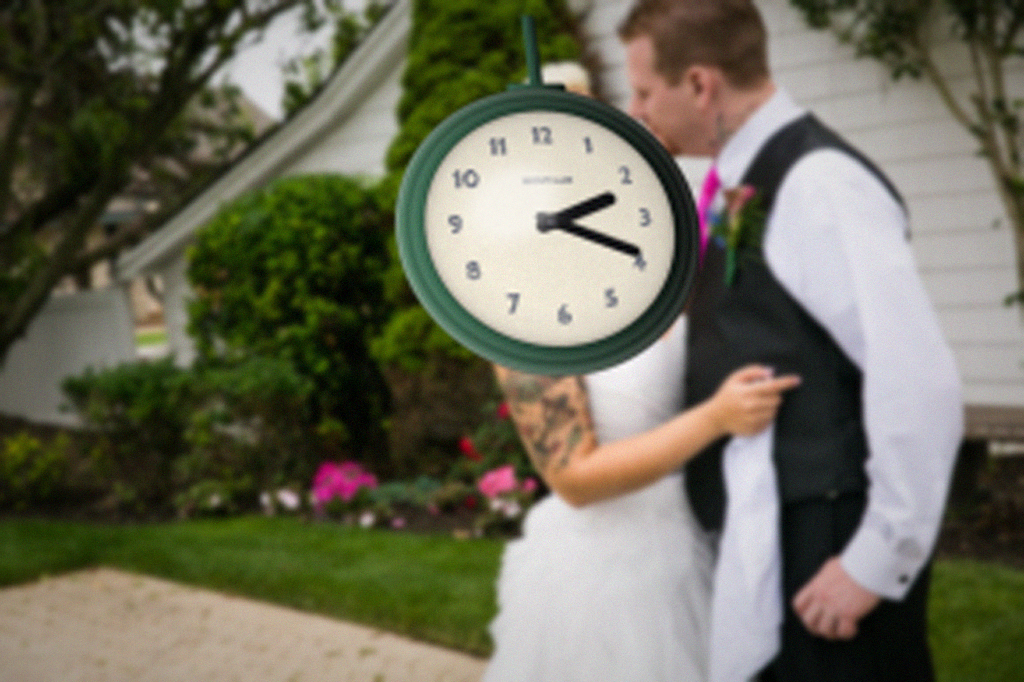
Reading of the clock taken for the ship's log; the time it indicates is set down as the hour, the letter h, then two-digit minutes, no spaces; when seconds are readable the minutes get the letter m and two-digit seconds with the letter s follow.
2h19
